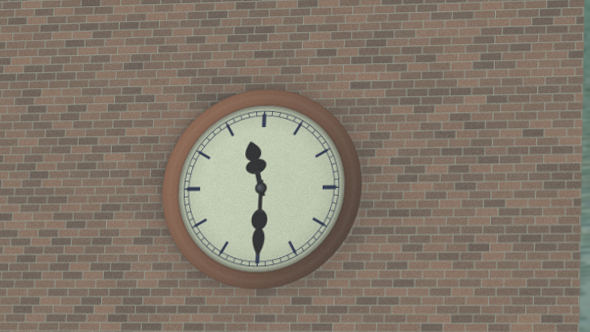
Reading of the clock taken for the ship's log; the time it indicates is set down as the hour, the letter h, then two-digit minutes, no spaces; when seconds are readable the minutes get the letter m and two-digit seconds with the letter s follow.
11h30
